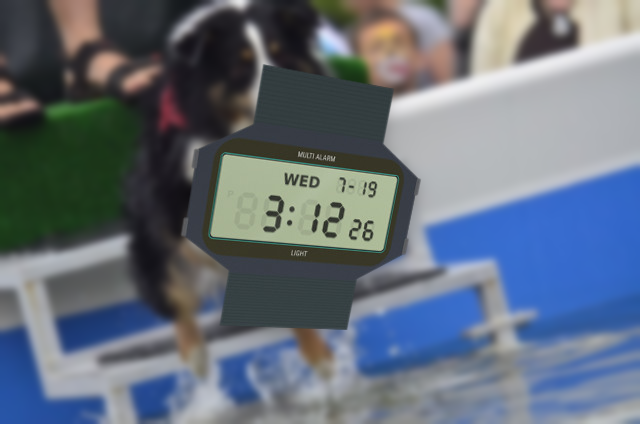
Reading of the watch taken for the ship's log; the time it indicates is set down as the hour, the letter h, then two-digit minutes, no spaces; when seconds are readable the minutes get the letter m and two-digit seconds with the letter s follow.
3h12m26s
